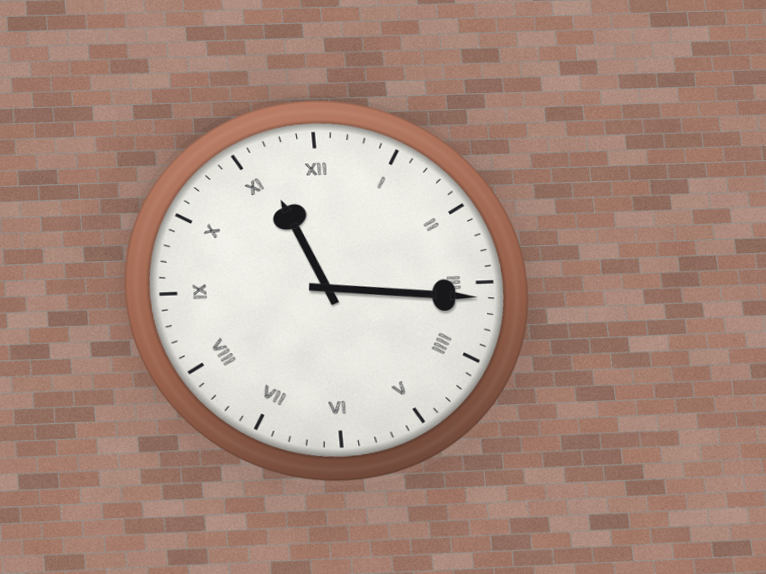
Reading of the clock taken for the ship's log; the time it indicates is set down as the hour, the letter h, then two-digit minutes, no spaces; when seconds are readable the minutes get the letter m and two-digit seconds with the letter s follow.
11h16
